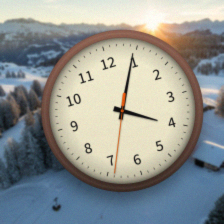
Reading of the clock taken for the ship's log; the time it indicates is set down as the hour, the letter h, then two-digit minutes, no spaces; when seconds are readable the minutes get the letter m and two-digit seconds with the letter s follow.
4h04m34s
